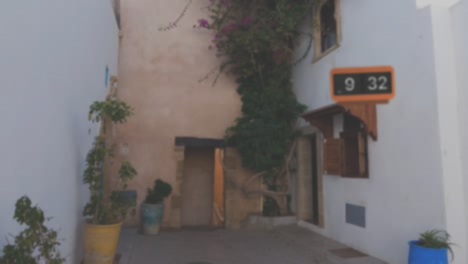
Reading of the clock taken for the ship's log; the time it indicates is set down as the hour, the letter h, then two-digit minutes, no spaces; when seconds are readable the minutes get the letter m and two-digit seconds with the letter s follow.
9h32
